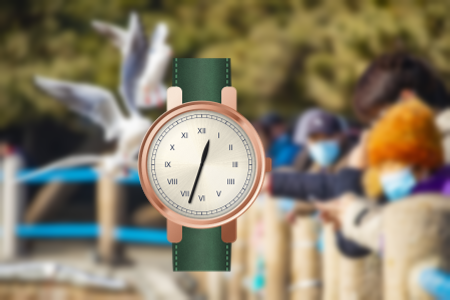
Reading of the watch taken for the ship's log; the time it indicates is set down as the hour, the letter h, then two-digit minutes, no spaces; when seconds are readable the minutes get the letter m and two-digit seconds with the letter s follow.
12h33
